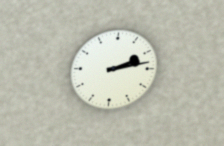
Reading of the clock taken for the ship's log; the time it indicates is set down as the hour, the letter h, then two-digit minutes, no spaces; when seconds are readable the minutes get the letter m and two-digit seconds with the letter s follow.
2h13
